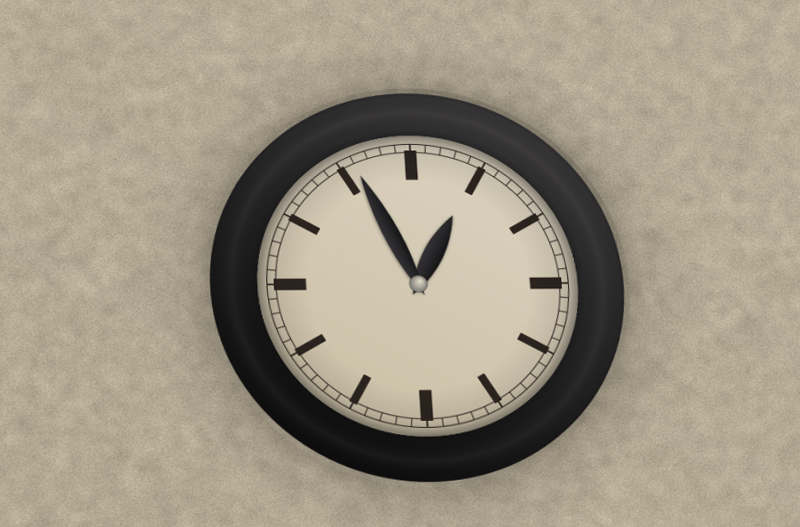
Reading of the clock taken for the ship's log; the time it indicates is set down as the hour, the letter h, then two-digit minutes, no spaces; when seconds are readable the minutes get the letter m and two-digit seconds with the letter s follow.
12h56
